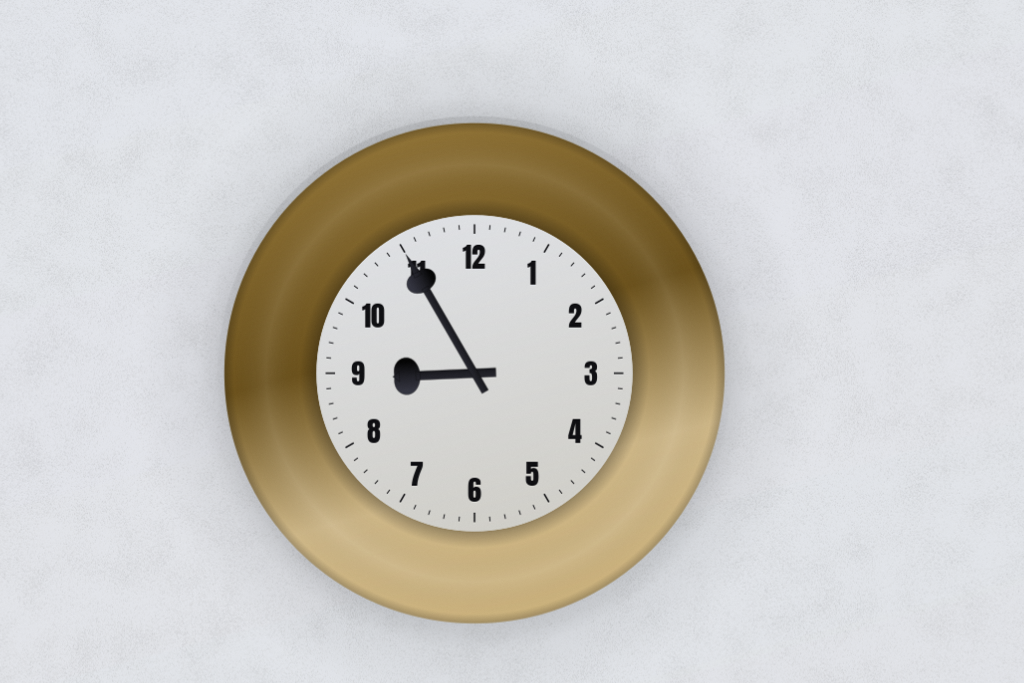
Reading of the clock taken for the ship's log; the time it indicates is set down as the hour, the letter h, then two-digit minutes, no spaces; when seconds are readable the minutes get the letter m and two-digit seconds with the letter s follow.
8h55
